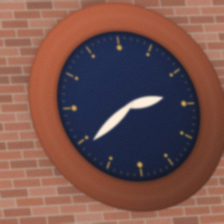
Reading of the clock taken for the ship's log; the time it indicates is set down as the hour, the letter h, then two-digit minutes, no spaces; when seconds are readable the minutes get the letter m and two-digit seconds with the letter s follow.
2h39
